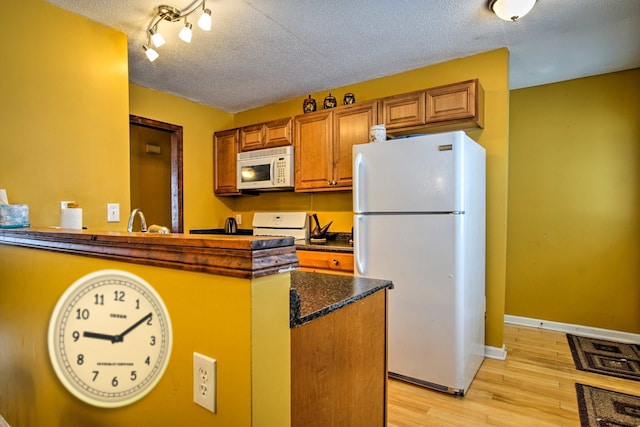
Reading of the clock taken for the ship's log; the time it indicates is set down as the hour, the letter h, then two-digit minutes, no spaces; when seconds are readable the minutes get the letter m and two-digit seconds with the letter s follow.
9h09
